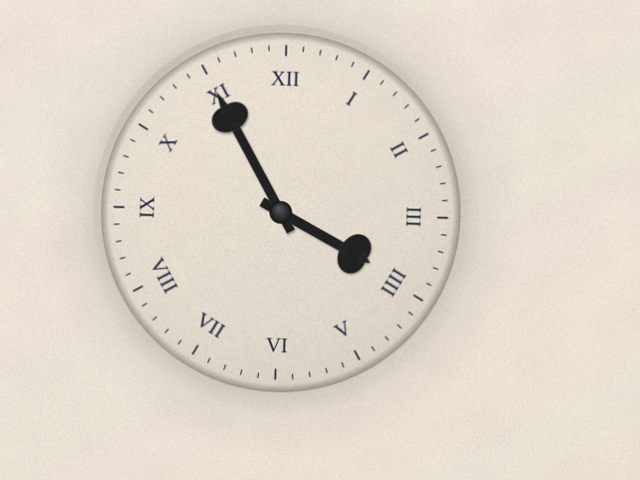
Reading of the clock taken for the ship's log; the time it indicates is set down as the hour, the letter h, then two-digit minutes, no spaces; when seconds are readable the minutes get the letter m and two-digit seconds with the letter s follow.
3h55
